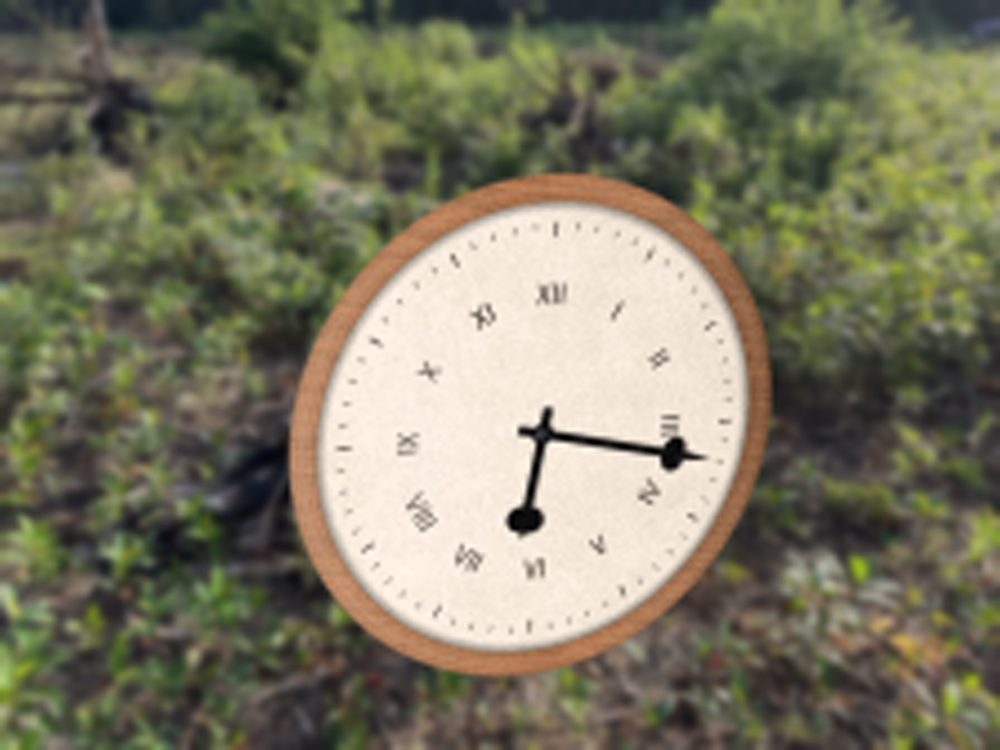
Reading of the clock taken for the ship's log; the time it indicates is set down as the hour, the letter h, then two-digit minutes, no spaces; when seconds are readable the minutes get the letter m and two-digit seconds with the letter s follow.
6h17
